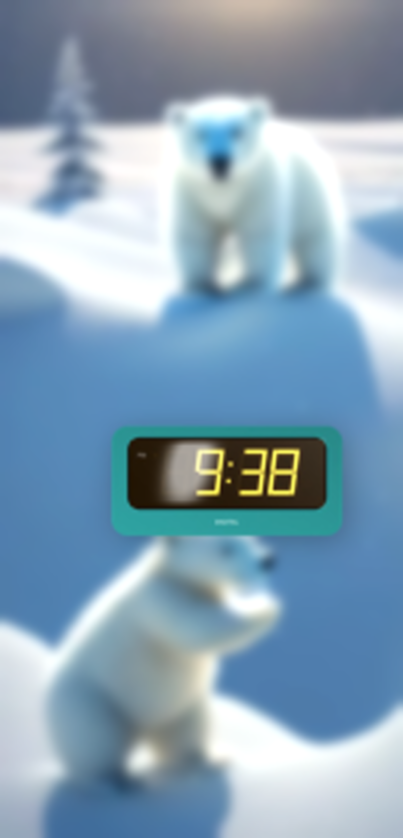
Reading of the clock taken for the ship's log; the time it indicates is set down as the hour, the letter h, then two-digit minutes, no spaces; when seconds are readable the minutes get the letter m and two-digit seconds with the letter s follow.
9h38
